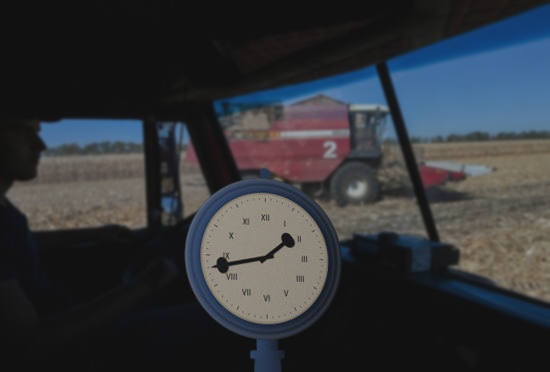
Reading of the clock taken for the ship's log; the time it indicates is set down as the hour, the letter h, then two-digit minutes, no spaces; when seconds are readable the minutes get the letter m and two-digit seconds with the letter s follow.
1h43
